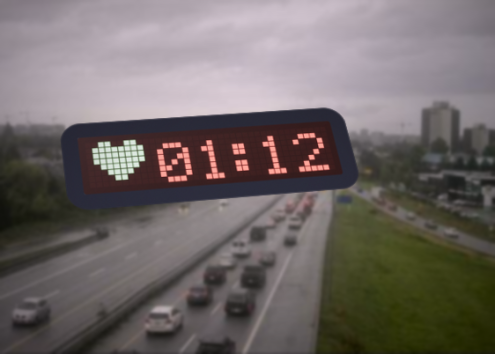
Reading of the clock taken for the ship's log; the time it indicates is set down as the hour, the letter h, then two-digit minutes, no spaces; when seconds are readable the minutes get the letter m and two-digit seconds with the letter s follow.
1h12
